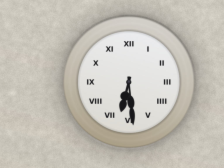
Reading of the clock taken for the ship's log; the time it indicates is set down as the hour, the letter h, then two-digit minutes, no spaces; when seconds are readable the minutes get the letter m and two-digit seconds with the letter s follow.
6h29
